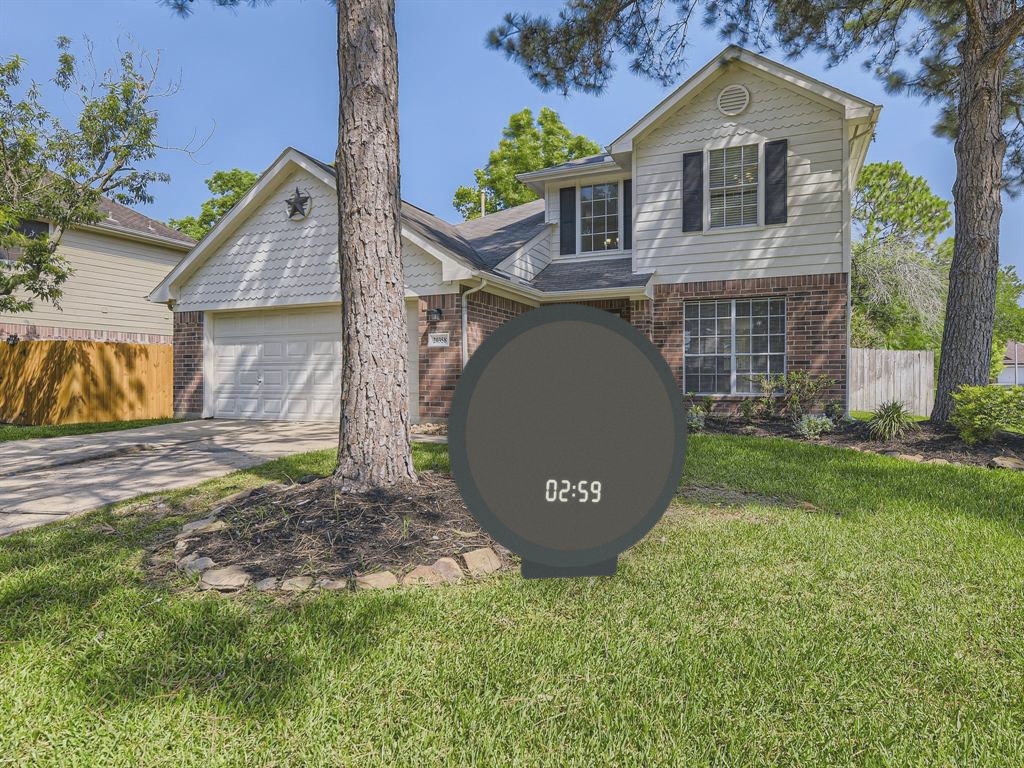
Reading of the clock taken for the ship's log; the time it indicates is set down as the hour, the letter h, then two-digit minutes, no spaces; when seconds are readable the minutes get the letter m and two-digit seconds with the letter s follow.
2h59
